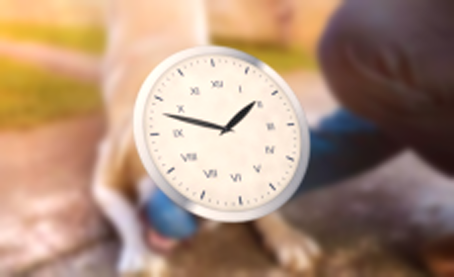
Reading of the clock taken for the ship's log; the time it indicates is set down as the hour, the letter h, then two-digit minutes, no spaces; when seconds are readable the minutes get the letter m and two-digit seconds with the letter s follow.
1h48
